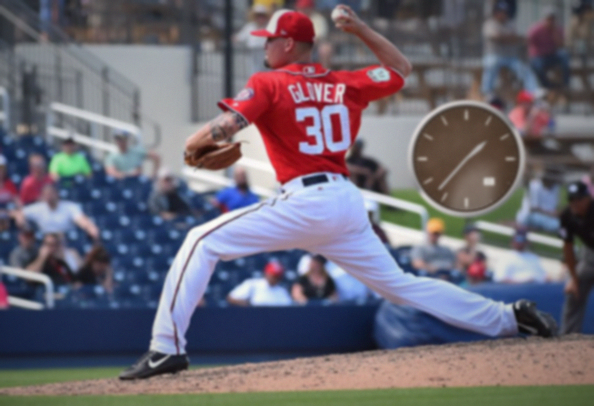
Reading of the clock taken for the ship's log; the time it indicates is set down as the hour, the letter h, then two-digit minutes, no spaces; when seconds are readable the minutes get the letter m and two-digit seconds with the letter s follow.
1h37
